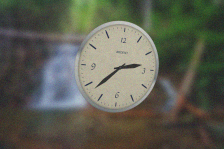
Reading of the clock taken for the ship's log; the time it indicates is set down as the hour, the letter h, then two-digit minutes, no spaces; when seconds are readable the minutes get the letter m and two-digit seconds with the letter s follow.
2h38
